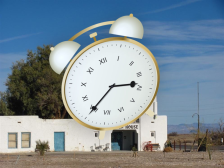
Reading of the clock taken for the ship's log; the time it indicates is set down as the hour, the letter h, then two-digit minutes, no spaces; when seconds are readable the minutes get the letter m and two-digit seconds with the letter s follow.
3h40
